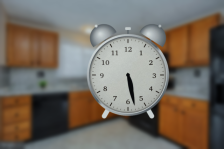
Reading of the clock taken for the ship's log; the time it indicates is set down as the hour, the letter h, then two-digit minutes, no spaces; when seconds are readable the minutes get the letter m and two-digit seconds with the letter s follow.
5h28
